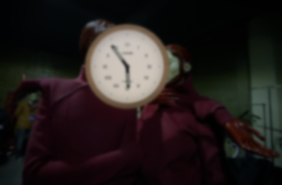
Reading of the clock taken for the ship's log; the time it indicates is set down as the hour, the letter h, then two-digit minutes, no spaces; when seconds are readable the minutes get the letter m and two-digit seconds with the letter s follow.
5h54
